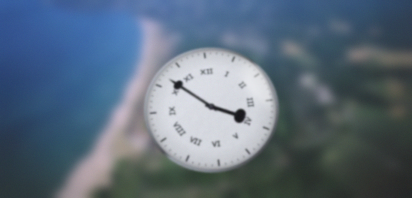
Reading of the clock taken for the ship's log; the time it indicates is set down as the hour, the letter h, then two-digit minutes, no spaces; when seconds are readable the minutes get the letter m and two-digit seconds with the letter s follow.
3h52
